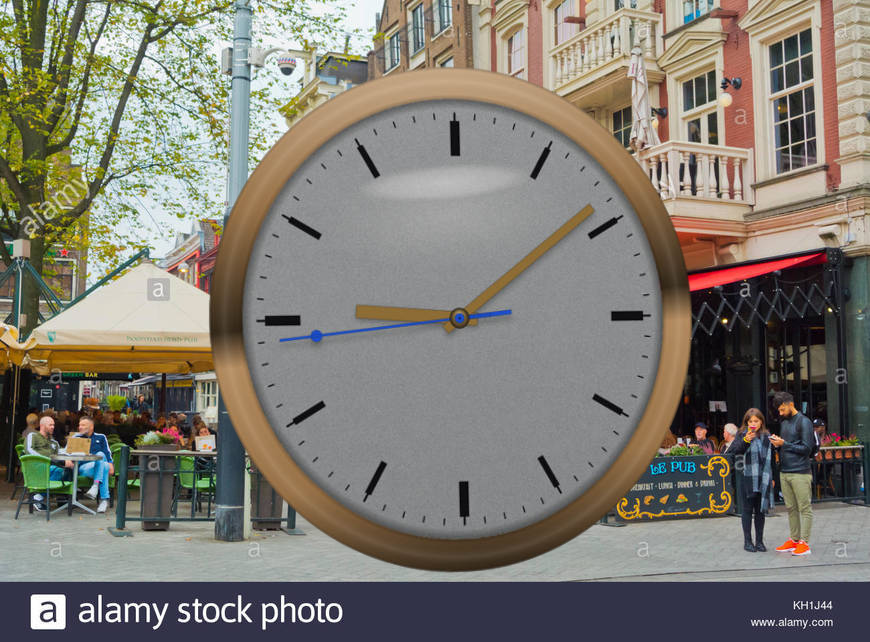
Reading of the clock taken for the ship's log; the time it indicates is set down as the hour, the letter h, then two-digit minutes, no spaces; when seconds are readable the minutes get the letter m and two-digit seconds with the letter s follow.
9h08m44s
